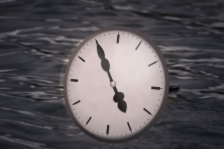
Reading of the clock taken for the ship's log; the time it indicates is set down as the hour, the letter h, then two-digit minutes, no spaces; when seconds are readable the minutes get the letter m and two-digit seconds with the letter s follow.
4h55
